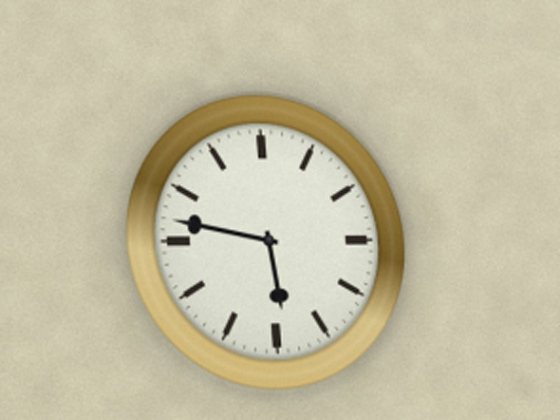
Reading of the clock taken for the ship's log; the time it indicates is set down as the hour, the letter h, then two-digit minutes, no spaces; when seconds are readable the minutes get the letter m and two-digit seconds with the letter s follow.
5h47
